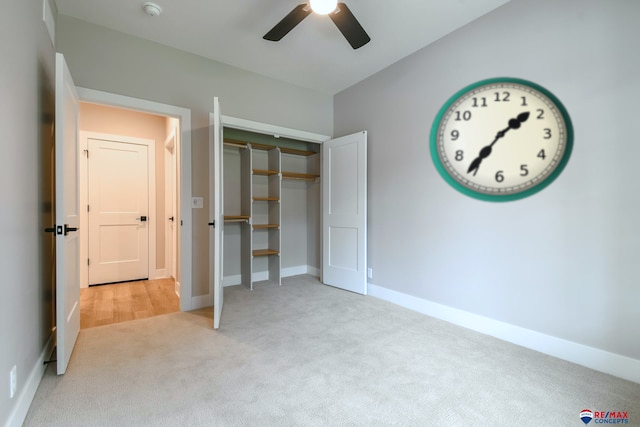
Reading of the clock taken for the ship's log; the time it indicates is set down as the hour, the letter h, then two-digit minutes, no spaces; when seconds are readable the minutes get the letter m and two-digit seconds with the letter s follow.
1h36
